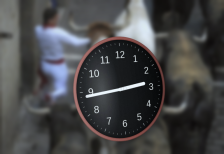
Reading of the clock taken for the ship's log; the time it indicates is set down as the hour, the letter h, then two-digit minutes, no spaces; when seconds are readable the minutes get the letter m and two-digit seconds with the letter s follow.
2h44
